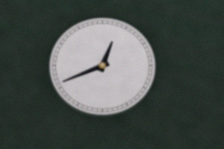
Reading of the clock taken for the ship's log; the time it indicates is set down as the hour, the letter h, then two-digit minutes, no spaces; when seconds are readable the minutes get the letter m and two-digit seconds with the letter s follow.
12h41
